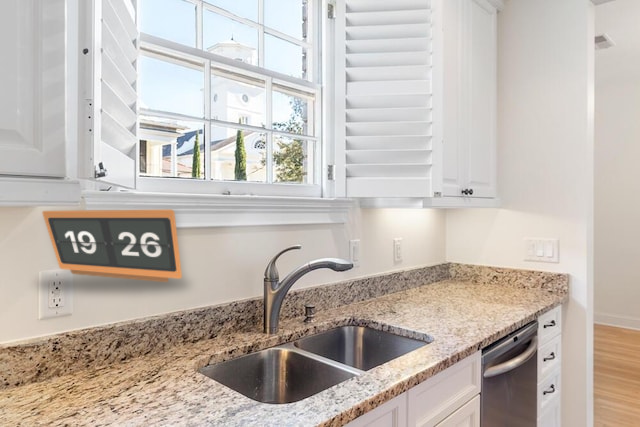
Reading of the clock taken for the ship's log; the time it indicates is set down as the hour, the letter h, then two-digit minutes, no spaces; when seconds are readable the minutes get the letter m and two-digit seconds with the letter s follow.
19h26
